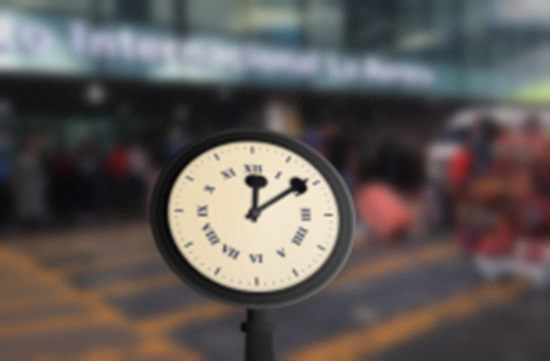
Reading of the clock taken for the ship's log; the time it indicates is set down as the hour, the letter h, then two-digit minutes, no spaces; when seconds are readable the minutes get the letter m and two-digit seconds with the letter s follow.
12h09
